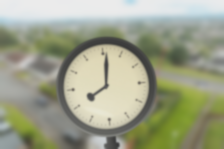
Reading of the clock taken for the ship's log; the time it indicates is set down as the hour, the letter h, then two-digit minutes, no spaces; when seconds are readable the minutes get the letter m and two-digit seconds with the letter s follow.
8h01
